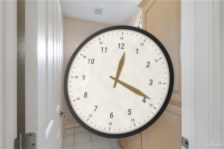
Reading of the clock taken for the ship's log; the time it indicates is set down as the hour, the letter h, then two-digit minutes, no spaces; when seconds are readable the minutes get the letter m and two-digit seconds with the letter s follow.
12h19
